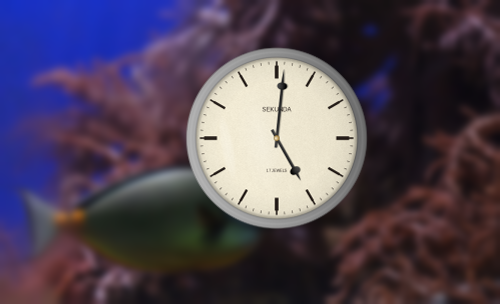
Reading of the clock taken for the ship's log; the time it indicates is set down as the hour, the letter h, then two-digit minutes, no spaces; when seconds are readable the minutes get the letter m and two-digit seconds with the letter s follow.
5h01
